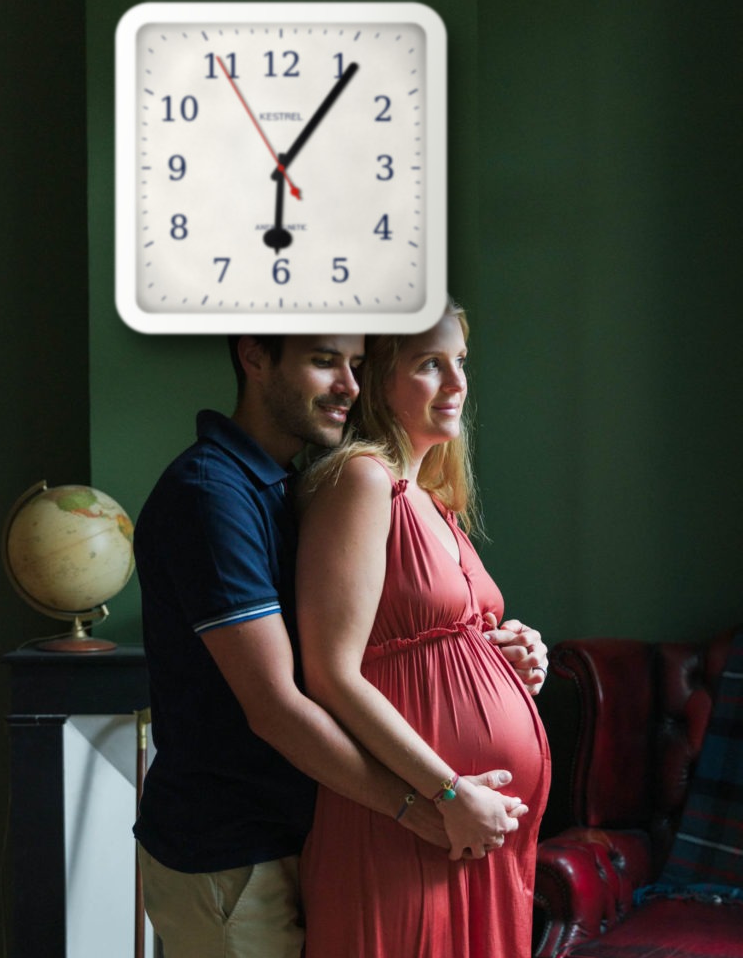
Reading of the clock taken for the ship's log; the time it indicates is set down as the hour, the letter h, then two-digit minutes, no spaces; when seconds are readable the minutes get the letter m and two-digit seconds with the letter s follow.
6h05m55s
